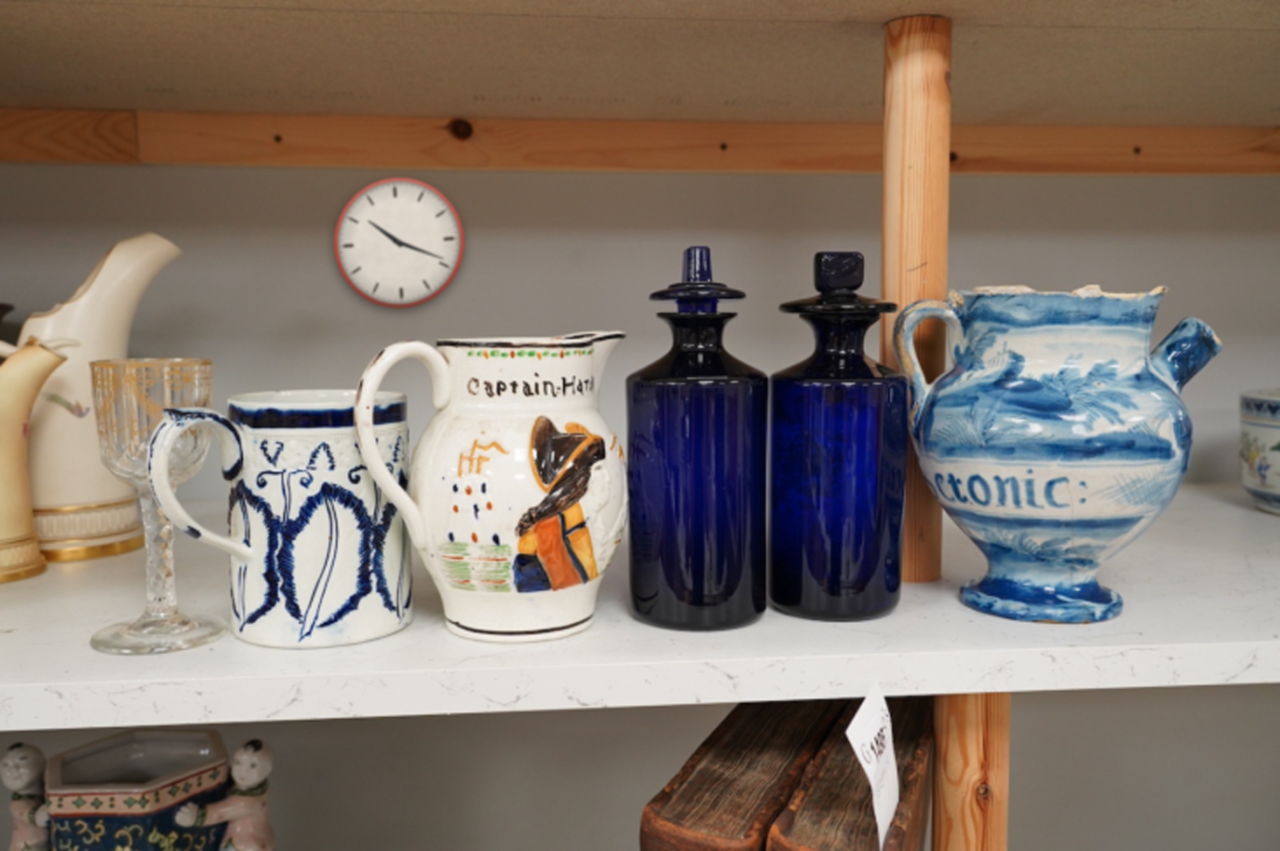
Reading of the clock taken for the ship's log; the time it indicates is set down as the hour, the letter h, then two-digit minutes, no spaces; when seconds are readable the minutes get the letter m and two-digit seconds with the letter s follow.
10h19
